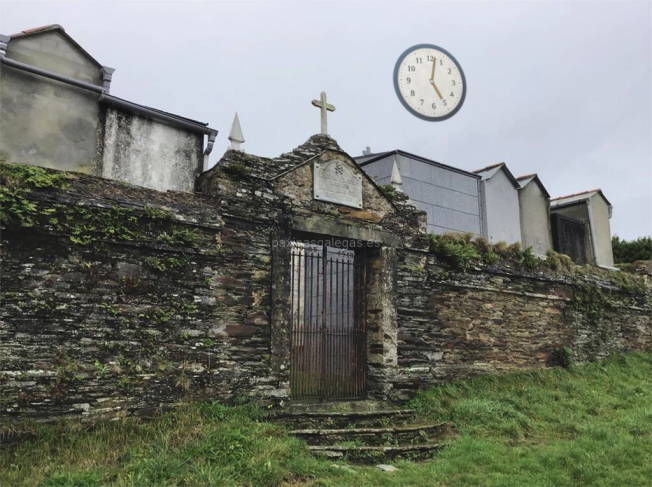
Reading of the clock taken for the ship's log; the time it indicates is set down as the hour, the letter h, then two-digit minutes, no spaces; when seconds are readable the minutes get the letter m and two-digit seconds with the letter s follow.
5h02
